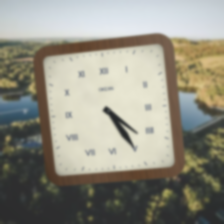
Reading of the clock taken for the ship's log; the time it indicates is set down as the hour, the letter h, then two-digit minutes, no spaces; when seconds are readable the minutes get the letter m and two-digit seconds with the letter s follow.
4h25
